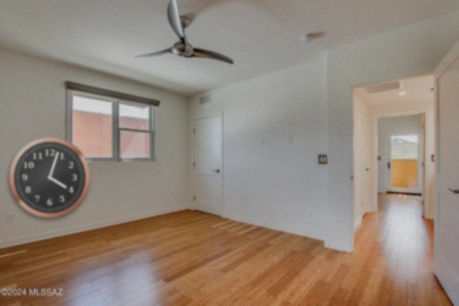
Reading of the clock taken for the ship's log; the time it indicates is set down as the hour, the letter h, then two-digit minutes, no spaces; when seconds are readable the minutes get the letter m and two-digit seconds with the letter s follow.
4h03
